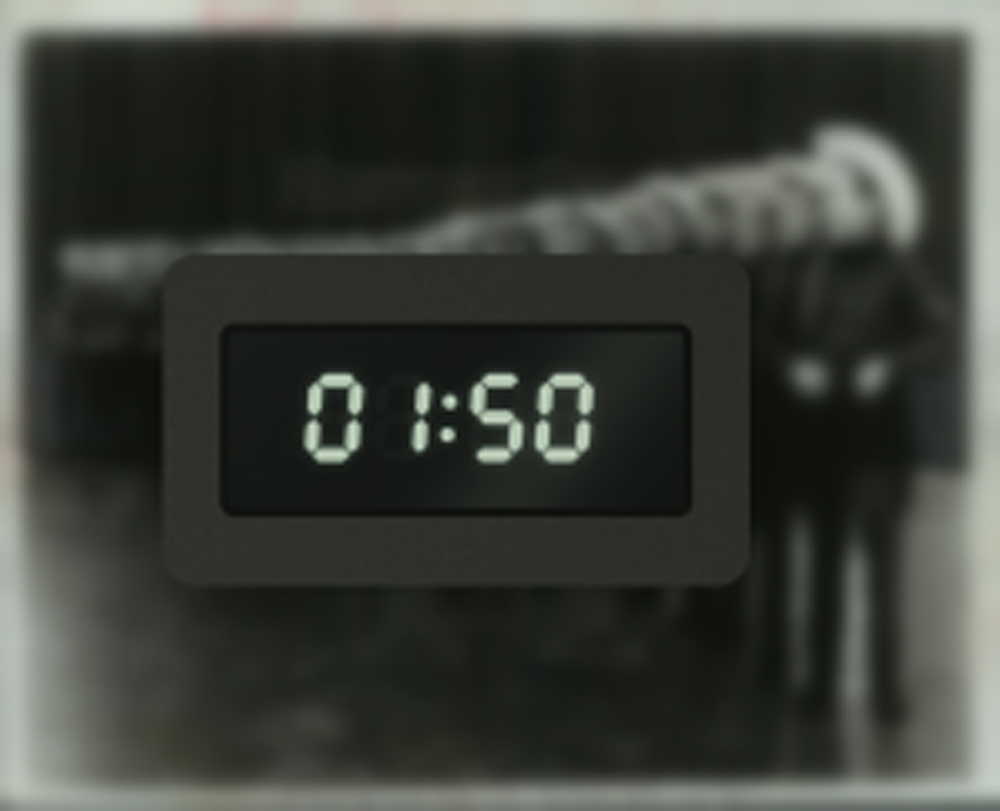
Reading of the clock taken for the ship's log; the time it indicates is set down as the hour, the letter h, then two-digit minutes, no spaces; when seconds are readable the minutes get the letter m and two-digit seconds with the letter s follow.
1h50
